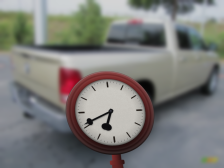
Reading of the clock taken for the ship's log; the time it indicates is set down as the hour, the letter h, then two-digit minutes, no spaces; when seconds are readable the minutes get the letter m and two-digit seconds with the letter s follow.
6h41
